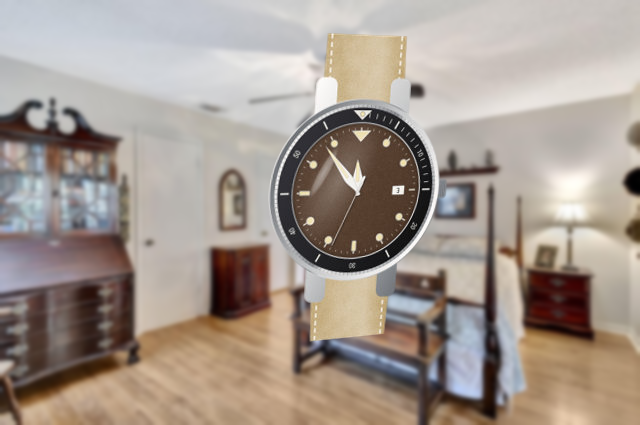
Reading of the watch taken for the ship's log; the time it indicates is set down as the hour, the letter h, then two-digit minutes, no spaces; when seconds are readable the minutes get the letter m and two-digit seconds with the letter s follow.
11h53m34s
